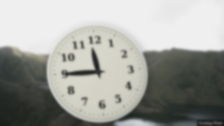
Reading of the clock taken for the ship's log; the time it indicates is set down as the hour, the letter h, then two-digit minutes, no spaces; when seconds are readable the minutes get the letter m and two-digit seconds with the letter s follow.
11h45
